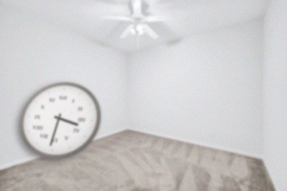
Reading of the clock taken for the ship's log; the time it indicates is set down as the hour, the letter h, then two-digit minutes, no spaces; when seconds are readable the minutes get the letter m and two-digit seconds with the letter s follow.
3h31
